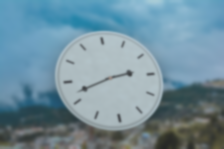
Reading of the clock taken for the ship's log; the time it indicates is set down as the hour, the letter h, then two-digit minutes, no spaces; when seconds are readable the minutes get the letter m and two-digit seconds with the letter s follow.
2h42
